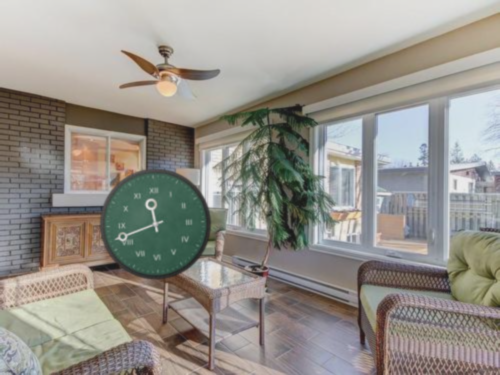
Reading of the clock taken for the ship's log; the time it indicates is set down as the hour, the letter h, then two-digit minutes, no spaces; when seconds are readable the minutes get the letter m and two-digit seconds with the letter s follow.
11h42
